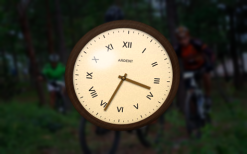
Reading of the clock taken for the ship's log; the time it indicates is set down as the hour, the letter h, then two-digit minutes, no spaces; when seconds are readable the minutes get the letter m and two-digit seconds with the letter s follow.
3h34
